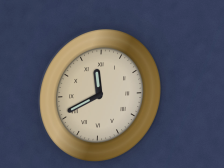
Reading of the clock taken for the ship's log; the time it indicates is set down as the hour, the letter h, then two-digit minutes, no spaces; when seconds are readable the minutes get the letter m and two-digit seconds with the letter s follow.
11h41
